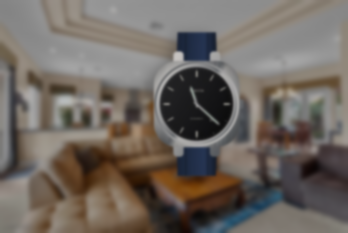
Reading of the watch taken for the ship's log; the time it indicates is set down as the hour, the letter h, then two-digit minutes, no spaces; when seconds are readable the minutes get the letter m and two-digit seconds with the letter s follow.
11h22
